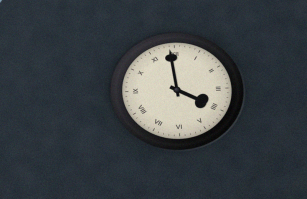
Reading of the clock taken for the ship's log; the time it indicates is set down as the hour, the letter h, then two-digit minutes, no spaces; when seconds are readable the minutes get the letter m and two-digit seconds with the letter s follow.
3h59
